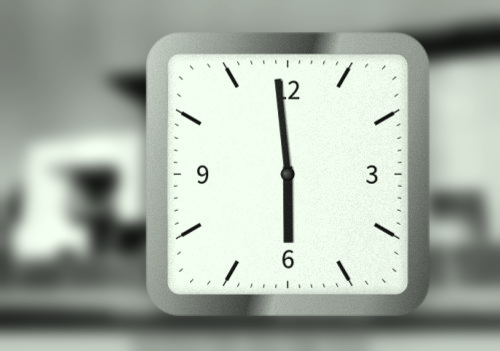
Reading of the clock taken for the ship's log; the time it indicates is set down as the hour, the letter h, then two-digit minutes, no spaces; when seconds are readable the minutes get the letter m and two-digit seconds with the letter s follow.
5h59
